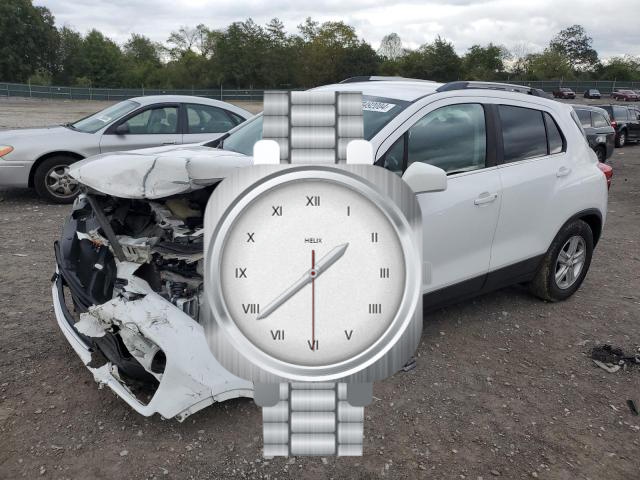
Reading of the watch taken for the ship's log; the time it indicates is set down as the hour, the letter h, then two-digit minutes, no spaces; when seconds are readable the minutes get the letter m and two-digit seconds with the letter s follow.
1h38m30s
